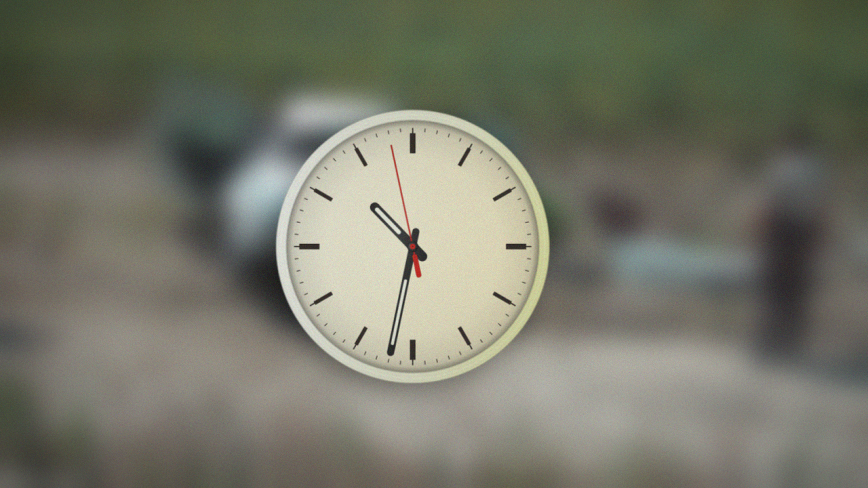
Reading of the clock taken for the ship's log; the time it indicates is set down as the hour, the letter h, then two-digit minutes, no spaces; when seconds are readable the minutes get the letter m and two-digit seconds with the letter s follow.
10h31m58s
